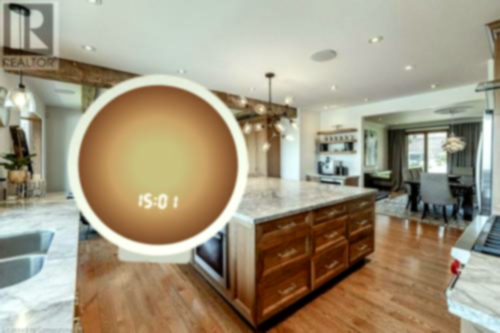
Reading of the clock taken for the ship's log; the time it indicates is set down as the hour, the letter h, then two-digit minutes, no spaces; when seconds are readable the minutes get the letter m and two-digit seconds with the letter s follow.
15h01
